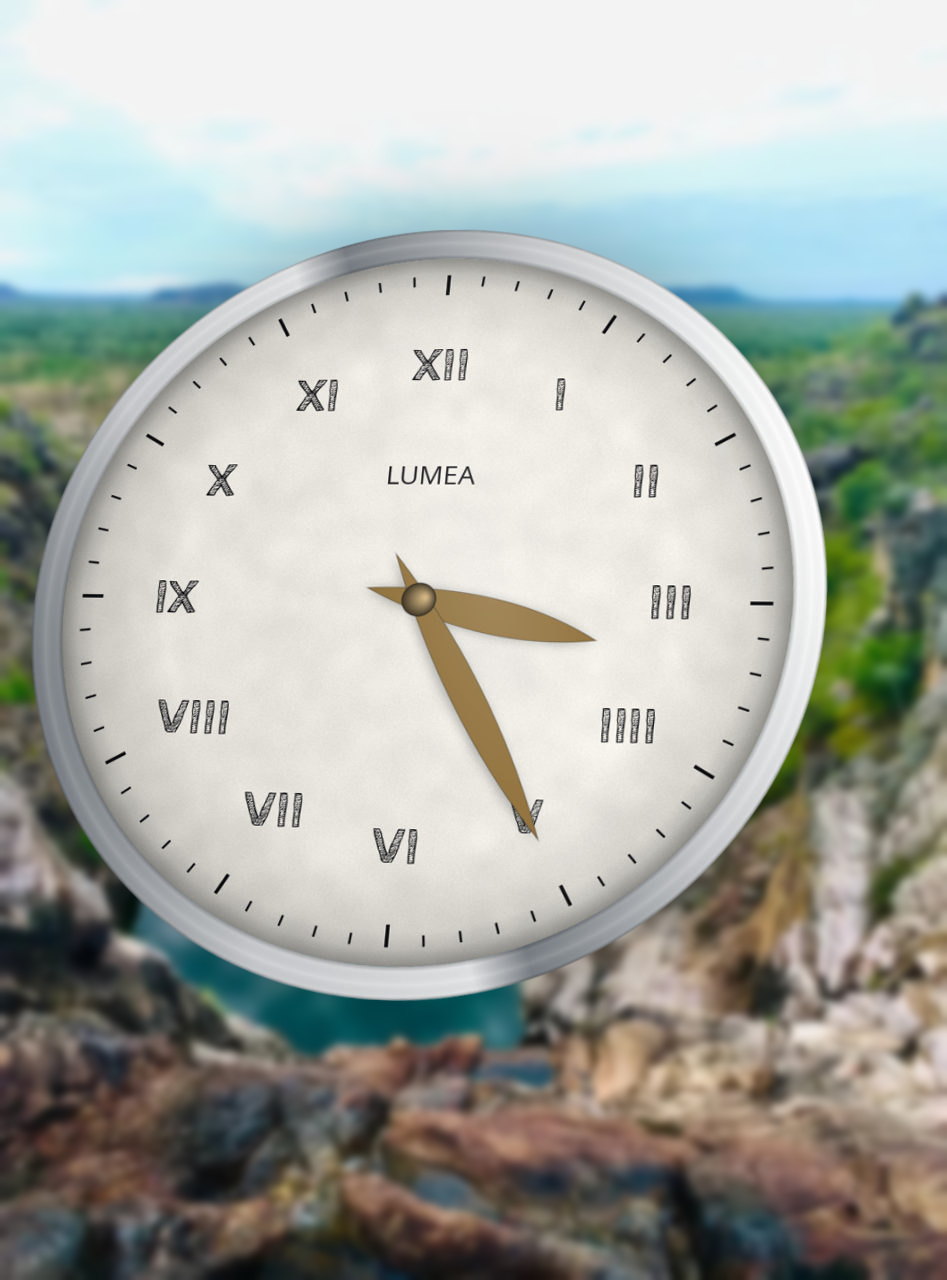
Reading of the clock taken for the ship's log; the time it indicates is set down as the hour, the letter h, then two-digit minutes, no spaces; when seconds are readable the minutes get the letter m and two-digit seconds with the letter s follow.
3h25
